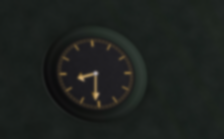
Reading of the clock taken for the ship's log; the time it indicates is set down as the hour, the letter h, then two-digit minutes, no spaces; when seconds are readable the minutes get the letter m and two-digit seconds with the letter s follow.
8h31
